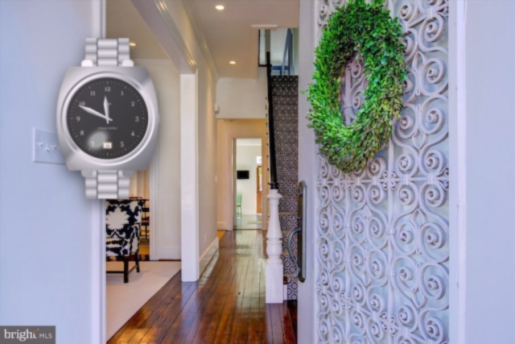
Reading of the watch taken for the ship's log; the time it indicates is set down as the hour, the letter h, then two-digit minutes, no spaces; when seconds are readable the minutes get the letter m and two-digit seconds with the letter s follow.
11h49
